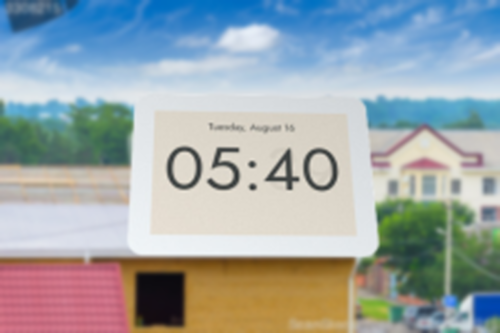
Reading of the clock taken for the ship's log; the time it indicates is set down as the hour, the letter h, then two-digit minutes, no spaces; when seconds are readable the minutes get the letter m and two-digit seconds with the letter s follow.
5h40
